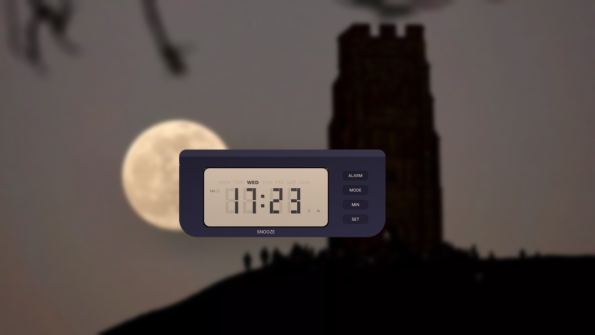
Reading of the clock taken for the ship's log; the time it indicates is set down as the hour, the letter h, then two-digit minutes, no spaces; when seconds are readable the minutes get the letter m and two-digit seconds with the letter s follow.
17h23
